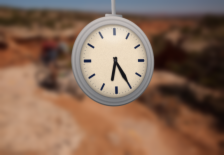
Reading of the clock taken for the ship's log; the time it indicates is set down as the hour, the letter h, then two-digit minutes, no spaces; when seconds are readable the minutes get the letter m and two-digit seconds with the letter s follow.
6h25
